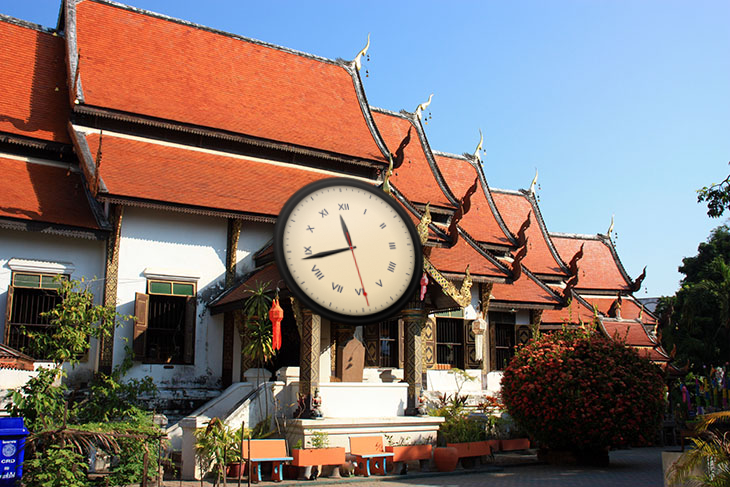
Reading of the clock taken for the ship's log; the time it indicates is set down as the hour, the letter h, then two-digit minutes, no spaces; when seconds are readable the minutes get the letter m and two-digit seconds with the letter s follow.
11h43m29s
